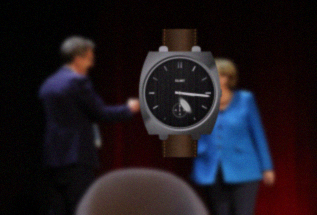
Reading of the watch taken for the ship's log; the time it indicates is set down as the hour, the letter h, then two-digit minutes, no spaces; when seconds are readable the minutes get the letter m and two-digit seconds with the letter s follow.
3h16
